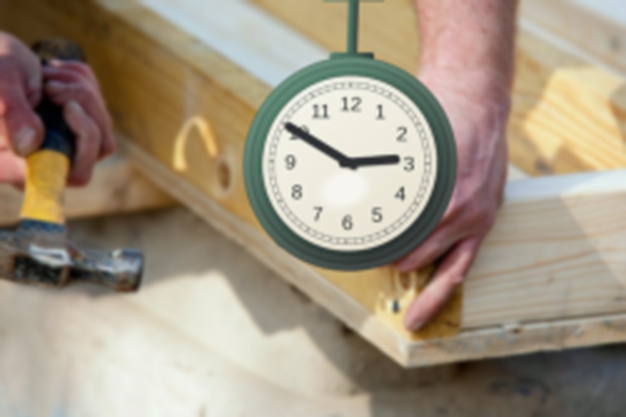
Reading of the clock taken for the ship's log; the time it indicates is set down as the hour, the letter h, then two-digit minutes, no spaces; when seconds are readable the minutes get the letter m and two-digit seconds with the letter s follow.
2h50
